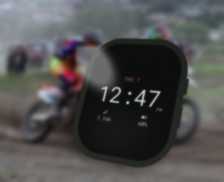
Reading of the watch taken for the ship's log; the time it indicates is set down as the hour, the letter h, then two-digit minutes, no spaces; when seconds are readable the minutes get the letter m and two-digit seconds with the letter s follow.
12h47
